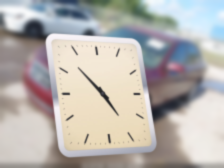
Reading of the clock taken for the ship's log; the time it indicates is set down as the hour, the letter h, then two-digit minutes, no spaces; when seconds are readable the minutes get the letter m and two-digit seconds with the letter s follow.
4h53
